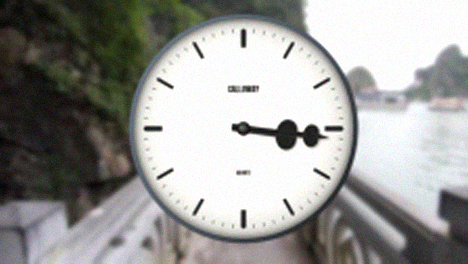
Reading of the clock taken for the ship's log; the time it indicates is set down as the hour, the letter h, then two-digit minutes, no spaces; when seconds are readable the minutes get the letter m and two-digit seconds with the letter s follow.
3h16
